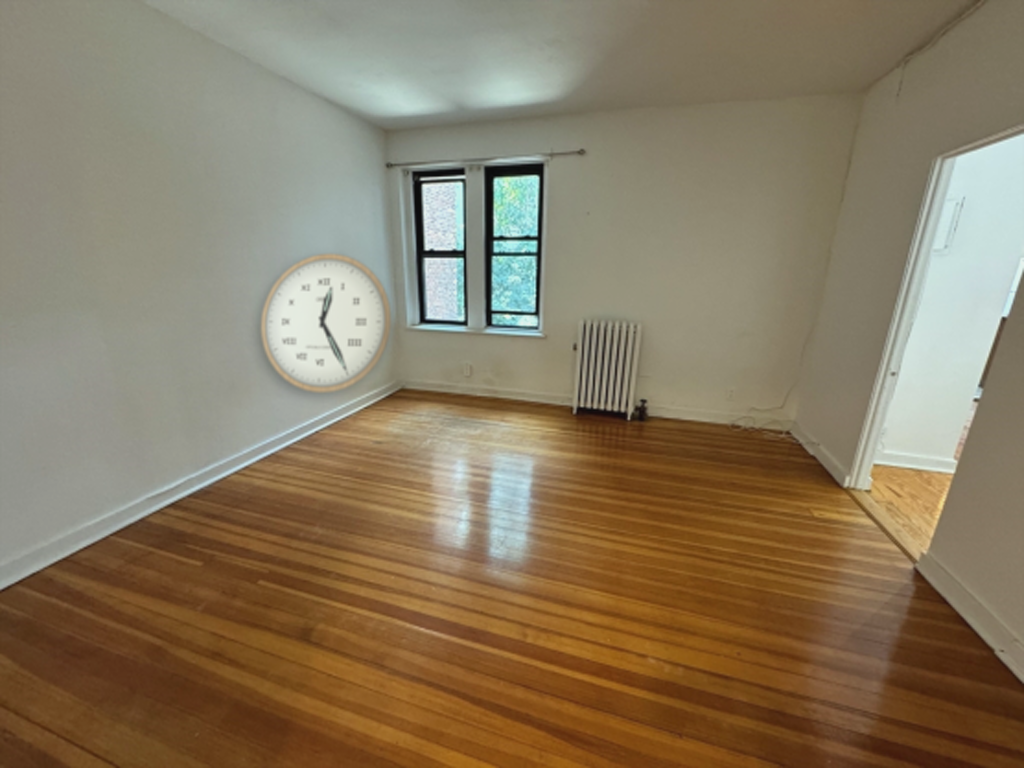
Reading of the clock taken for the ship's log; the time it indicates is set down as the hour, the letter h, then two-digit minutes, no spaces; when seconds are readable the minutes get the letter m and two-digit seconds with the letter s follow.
12h25
